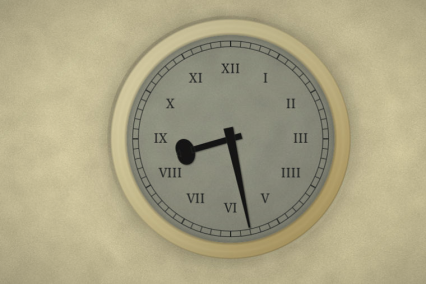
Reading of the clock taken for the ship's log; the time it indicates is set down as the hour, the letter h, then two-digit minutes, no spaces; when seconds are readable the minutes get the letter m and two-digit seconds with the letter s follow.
8h28
